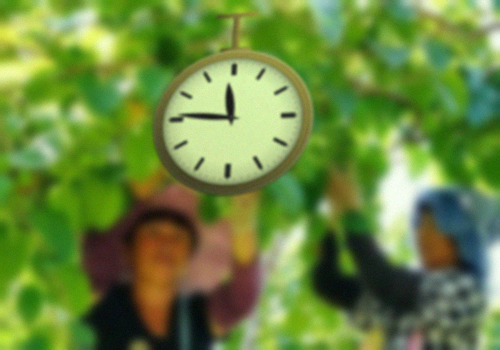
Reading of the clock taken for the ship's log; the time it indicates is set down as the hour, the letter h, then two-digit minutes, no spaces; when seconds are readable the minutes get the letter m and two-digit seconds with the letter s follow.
11h46
